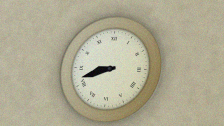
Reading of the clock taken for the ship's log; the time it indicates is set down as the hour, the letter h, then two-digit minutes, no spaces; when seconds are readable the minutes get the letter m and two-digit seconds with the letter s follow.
8h42
